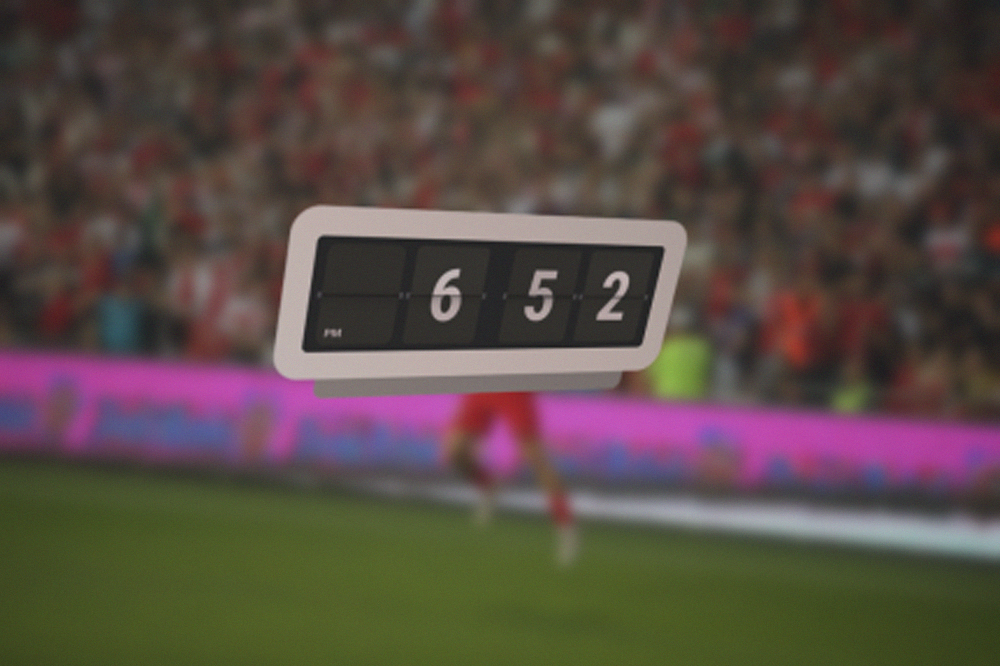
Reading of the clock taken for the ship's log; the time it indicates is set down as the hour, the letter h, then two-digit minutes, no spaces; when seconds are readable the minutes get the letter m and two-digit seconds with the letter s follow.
6h52
